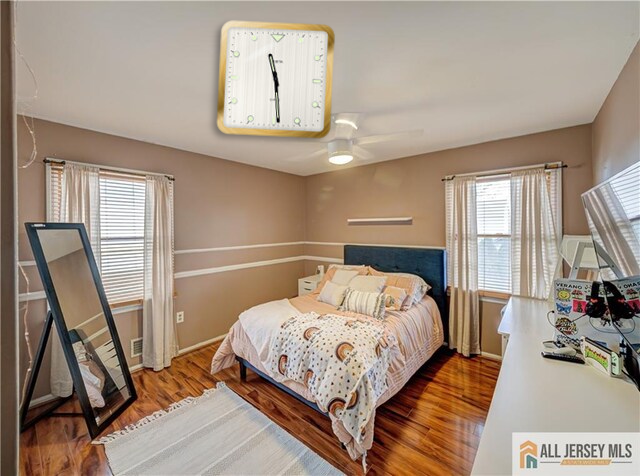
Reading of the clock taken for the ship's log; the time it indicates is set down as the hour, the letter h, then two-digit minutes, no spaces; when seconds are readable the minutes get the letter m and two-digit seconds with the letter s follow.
11h29
